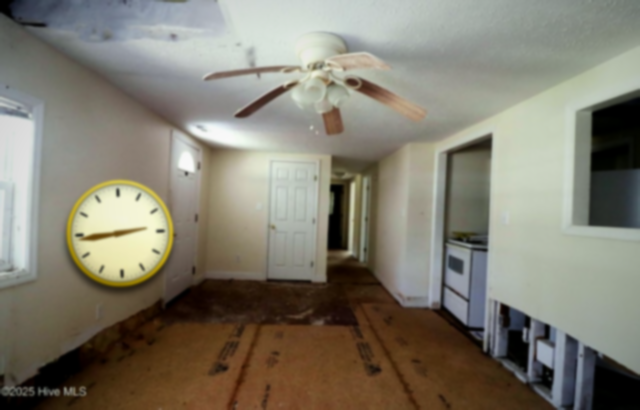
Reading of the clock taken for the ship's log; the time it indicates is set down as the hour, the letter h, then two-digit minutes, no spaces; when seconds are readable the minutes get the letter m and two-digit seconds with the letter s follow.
2h44
